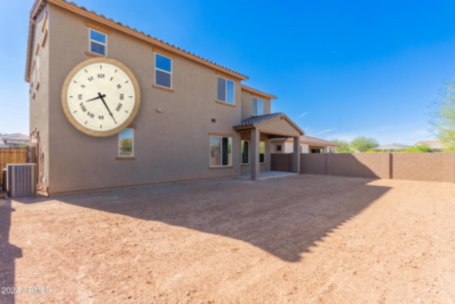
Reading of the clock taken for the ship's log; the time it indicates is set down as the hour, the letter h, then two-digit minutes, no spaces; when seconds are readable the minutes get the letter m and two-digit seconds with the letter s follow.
8h25
